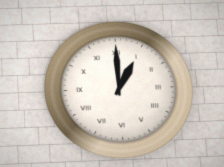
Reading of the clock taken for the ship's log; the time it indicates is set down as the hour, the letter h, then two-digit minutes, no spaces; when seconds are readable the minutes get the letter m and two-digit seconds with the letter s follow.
1h00
